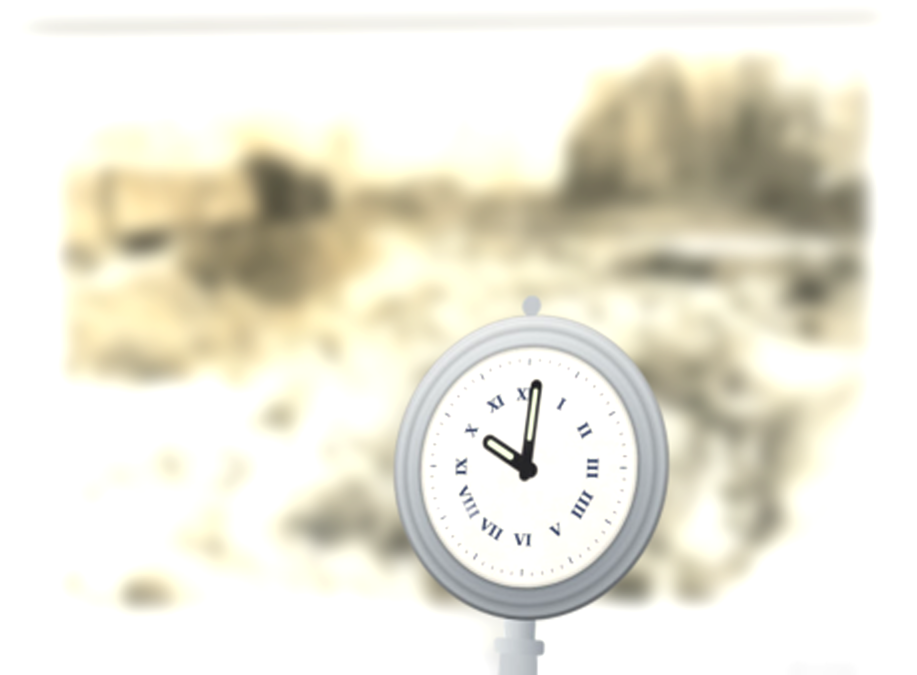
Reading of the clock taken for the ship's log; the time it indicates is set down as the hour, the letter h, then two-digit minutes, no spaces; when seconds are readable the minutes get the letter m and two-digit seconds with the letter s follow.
10h01
